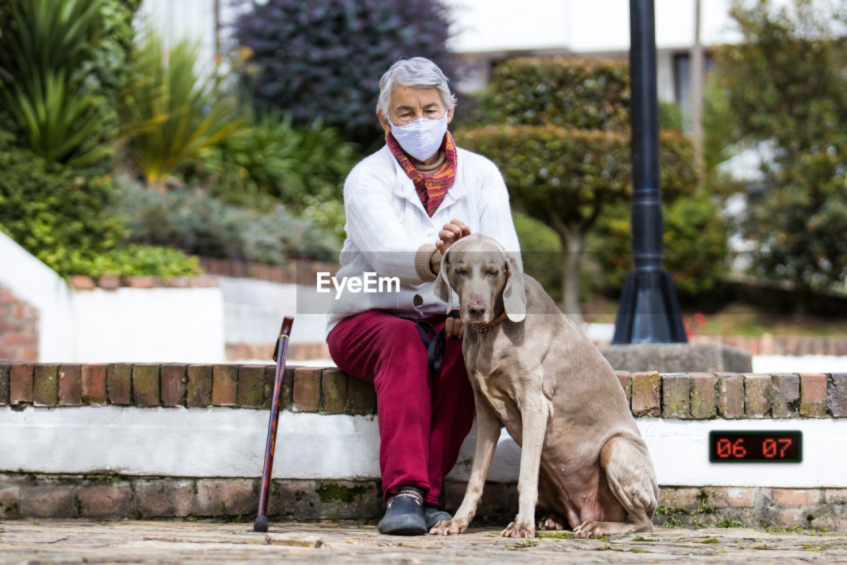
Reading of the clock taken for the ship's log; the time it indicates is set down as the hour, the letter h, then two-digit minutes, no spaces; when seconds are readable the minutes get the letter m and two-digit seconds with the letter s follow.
6h07
